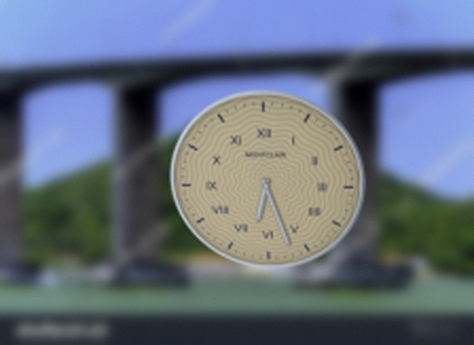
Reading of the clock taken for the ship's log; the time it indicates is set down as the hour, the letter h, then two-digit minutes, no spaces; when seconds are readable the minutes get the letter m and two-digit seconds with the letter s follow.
6h27
